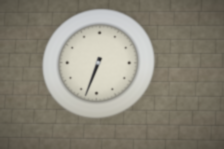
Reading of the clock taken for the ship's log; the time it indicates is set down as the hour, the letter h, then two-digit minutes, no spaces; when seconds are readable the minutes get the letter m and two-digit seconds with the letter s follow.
6h33
